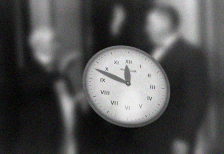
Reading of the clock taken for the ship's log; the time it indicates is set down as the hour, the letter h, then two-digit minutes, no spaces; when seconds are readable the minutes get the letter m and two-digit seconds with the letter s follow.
11h48
